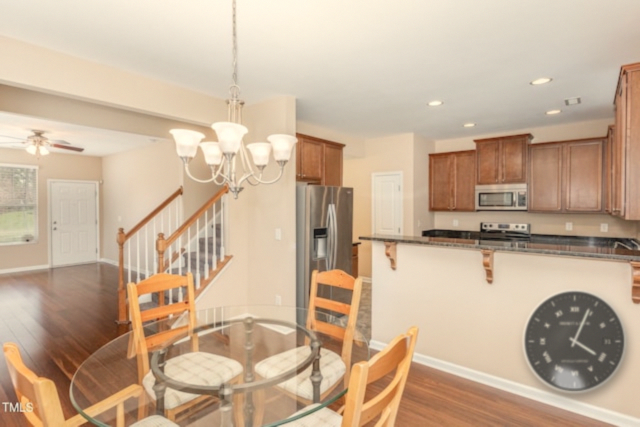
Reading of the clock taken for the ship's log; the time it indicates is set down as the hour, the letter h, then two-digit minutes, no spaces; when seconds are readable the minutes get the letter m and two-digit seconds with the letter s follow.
4h04
